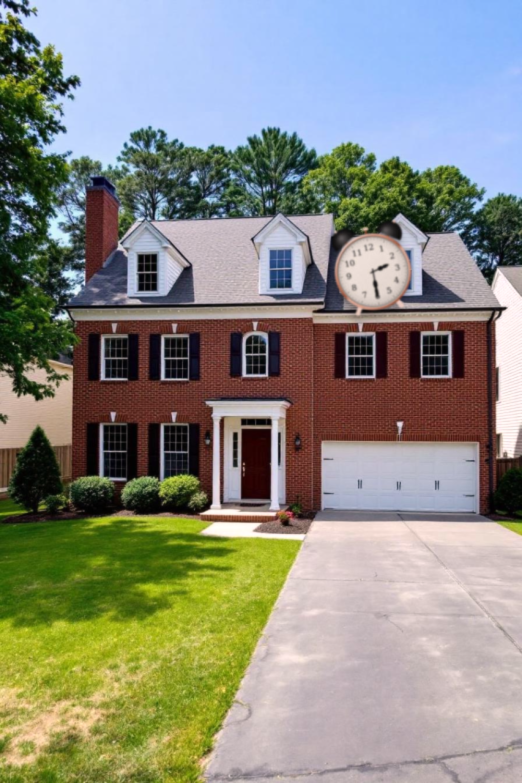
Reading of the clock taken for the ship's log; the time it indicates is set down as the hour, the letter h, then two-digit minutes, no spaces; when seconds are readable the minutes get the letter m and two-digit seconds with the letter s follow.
2h30
